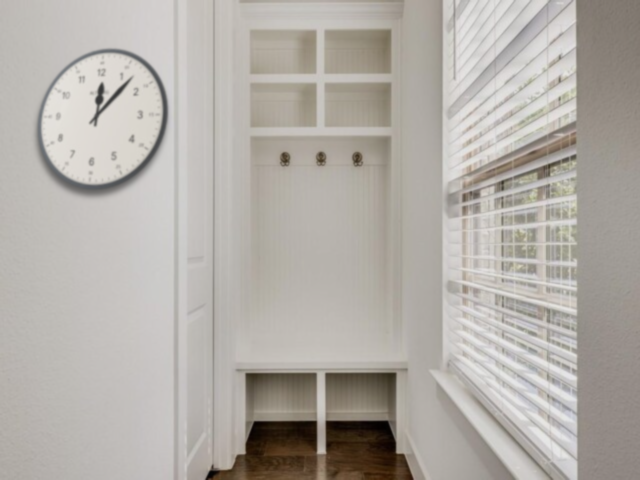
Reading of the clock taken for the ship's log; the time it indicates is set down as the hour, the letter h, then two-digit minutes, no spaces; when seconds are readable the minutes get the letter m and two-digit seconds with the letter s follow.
12h07
